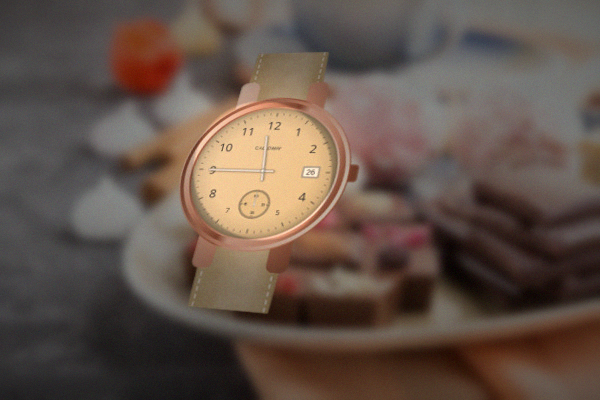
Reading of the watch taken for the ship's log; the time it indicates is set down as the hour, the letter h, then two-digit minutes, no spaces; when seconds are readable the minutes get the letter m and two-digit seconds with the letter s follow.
11h45
